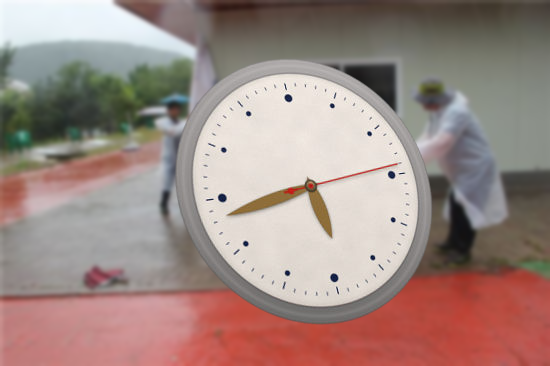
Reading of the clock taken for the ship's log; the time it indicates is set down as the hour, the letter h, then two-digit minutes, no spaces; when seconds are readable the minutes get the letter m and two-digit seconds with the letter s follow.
5h43m14s
